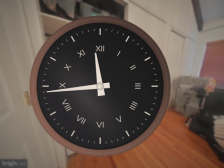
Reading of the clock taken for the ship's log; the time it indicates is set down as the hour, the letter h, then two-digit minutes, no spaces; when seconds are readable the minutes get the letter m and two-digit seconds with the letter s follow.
11h44
